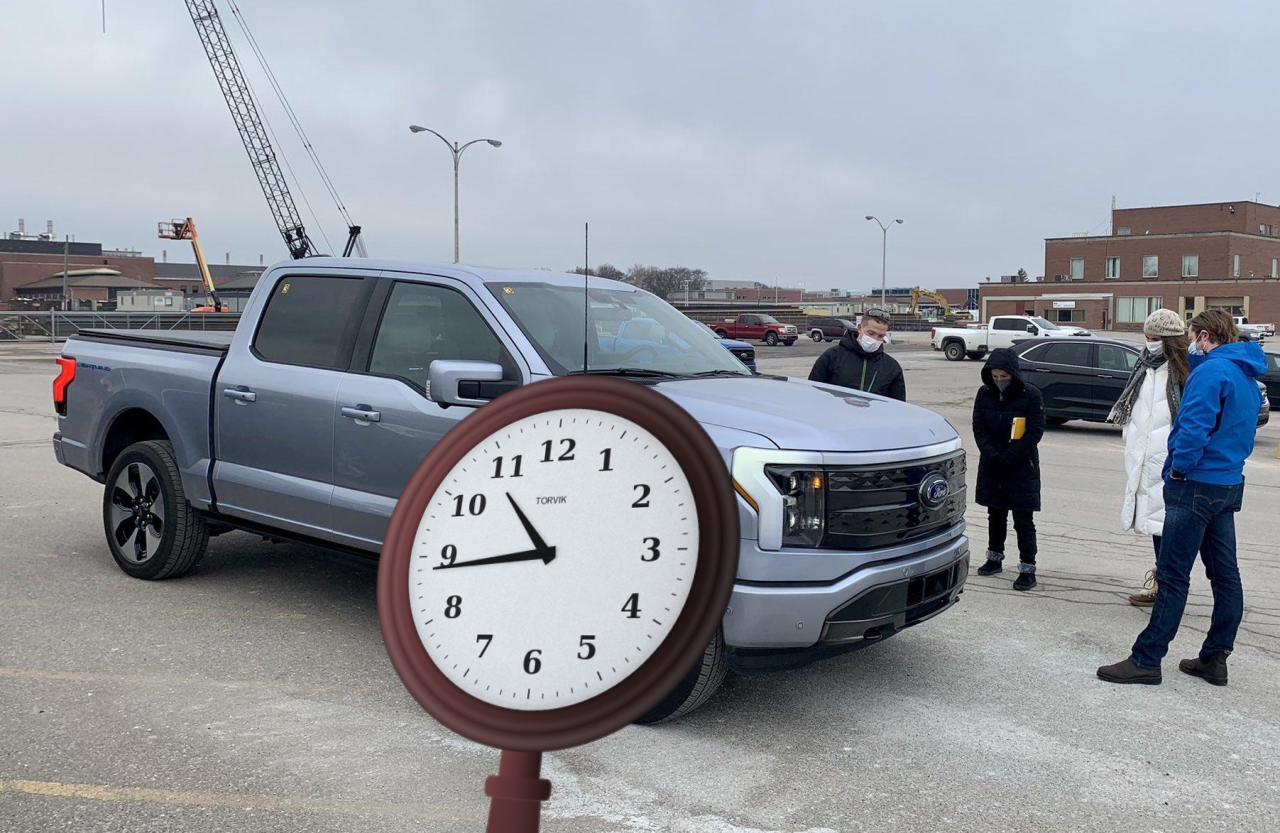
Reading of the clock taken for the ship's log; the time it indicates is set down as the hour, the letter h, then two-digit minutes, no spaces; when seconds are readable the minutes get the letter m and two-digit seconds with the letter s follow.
10h44
